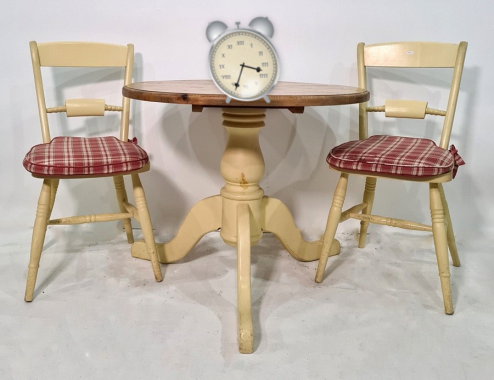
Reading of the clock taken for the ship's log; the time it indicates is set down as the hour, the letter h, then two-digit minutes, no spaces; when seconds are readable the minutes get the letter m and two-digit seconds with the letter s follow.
3h34
